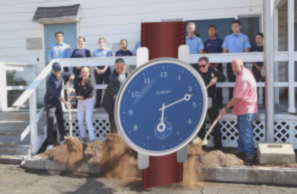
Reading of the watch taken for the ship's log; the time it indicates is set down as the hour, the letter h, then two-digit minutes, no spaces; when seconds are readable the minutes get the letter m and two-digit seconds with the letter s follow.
6h12
